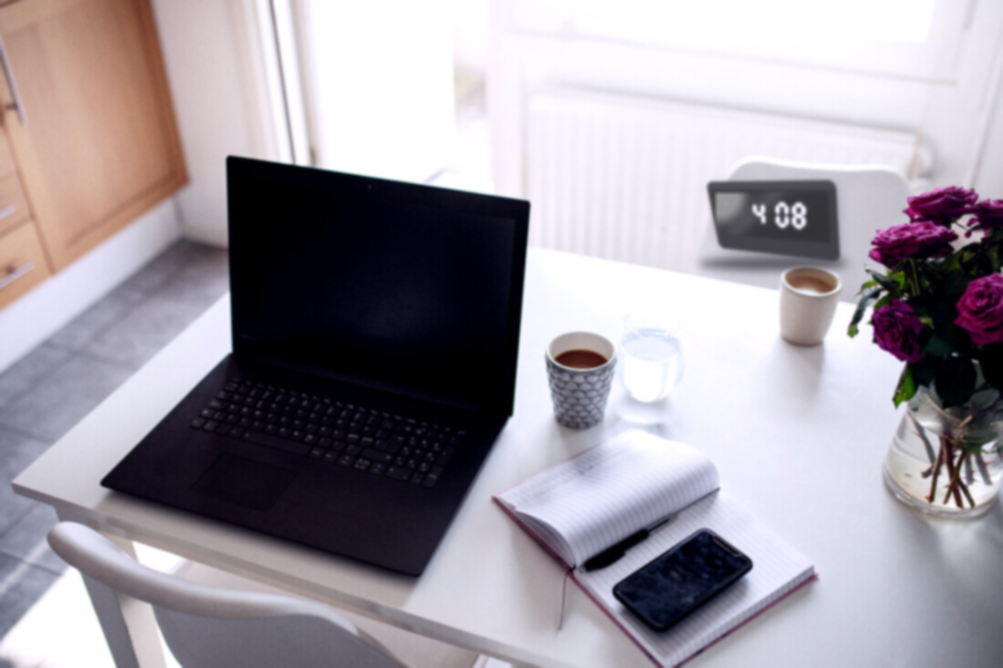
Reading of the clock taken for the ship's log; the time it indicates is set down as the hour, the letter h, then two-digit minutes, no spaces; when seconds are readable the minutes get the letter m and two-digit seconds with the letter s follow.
4h08
